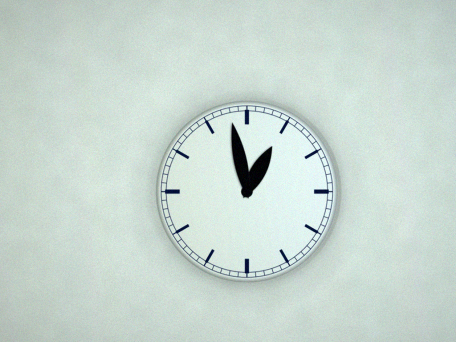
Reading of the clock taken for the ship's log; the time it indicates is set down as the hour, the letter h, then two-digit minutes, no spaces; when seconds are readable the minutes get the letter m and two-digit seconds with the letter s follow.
12h58
